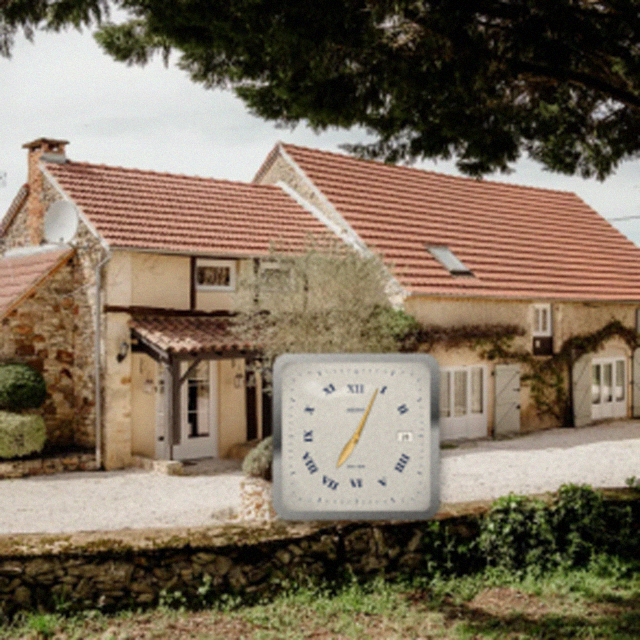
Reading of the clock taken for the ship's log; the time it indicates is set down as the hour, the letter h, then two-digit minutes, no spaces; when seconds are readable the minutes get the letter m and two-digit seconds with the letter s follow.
7h04
